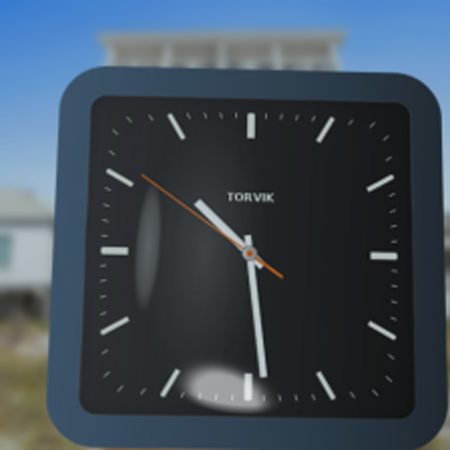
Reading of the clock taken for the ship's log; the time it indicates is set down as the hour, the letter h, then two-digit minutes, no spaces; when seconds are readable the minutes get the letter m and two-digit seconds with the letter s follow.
10h28m51s
